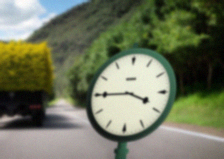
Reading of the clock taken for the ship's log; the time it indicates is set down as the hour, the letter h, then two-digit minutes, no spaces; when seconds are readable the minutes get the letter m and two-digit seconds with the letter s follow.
3h45
